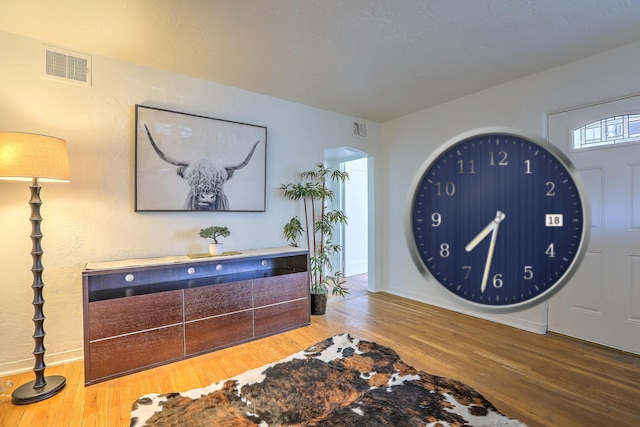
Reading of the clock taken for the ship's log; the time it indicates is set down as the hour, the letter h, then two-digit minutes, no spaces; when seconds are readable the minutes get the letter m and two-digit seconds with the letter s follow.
7h32
